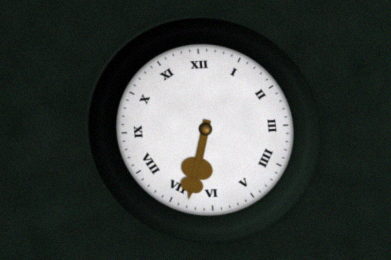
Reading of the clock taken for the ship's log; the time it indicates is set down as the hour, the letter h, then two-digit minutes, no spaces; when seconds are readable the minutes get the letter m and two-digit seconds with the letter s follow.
6h33
